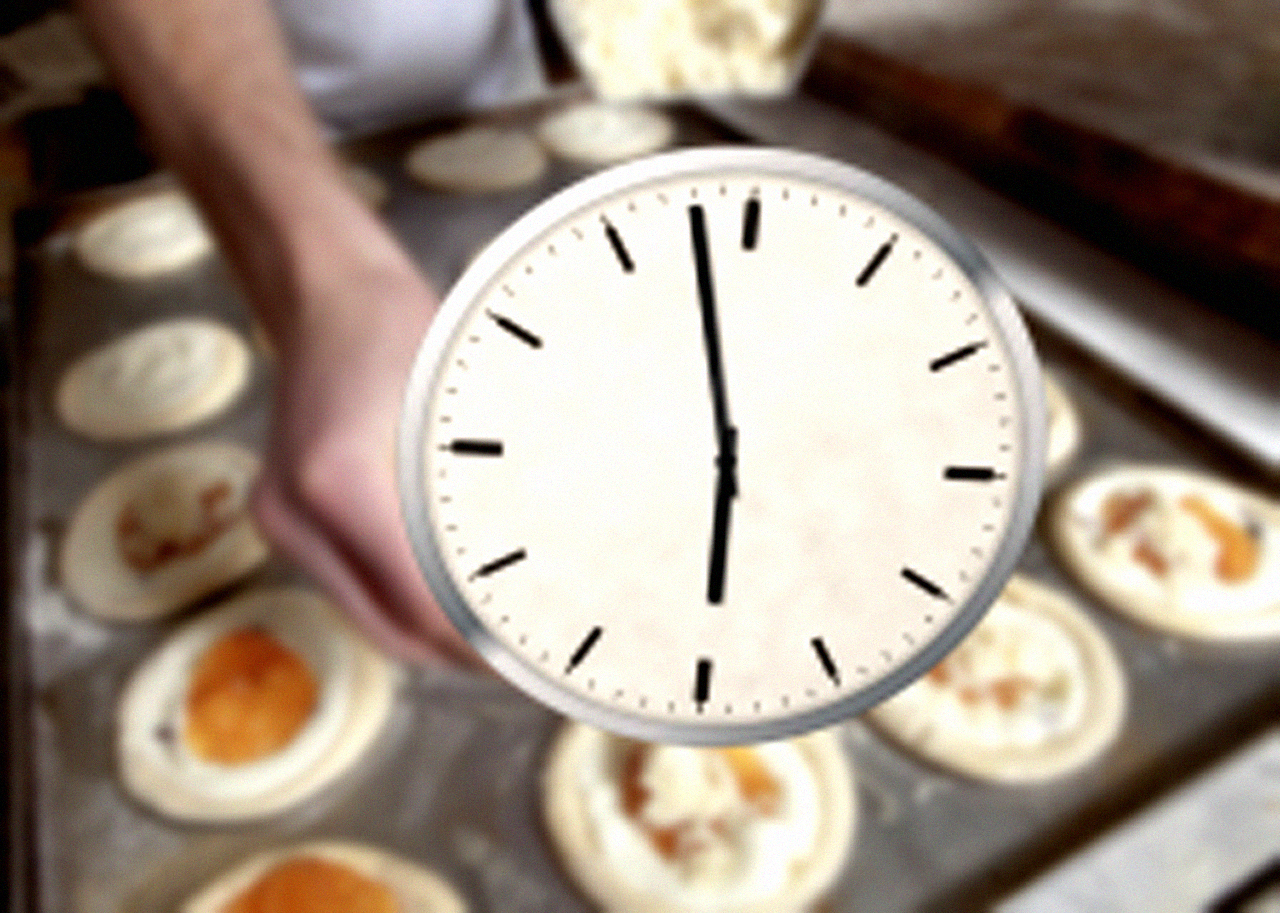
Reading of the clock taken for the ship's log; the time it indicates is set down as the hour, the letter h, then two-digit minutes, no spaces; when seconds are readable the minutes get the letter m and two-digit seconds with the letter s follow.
5h58
